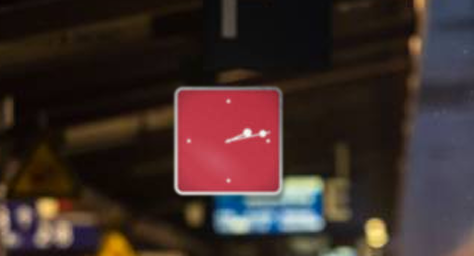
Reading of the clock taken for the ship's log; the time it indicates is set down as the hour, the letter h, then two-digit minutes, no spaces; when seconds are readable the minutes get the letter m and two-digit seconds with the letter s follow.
2h13
